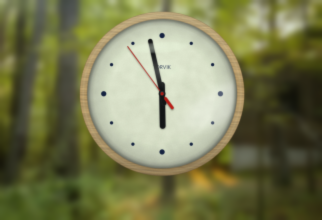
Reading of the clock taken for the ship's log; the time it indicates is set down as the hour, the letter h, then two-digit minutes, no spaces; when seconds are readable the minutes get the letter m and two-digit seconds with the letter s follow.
5h57m54s
